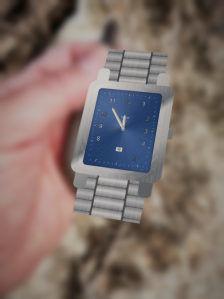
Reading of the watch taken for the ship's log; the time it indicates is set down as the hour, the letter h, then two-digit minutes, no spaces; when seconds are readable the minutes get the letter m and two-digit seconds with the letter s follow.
11h54
